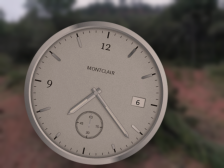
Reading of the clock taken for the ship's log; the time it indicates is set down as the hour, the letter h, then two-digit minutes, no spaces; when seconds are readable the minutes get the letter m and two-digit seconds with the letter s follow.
7h22
